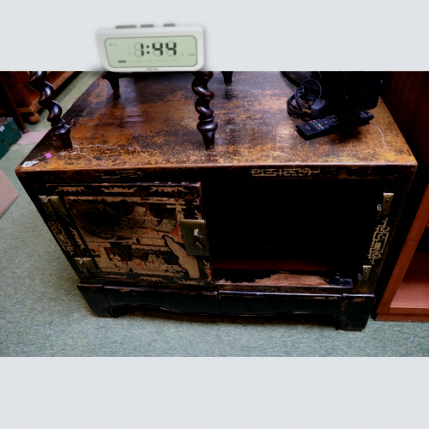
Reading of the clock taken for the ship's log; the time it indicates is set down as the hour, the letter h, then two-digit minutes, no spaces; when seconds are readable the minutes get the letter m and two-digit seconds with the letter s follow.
1h44
